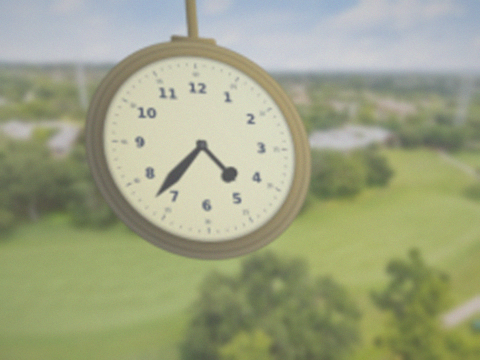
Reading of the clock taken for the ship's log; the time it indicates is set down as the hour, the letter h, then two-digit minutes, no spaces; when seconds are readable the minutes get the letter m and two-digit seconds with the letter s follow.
4h37
